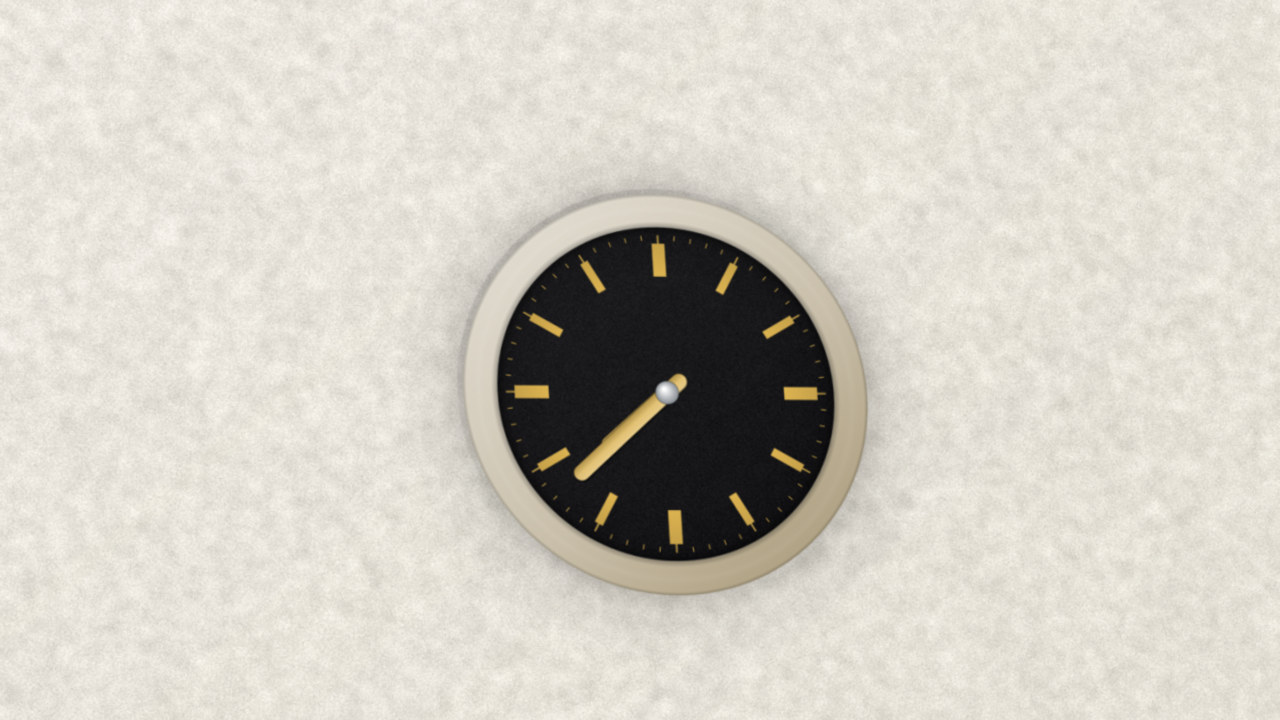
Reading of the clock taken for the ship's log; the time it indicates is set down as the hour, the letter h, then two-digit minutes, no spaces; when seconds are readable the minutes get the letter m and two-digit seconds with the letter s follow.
7h38
